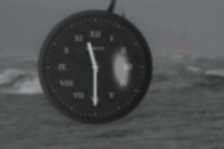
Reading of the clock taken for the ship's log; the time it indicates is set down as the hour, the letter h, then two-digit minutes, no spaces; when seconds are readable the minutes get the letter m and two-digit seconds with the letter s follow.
11h30
